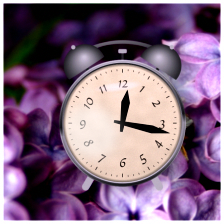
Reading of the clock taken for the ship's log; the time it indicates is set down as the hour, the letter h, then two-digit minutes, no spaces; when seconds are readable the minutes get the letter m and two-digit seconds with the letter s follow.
12h17
